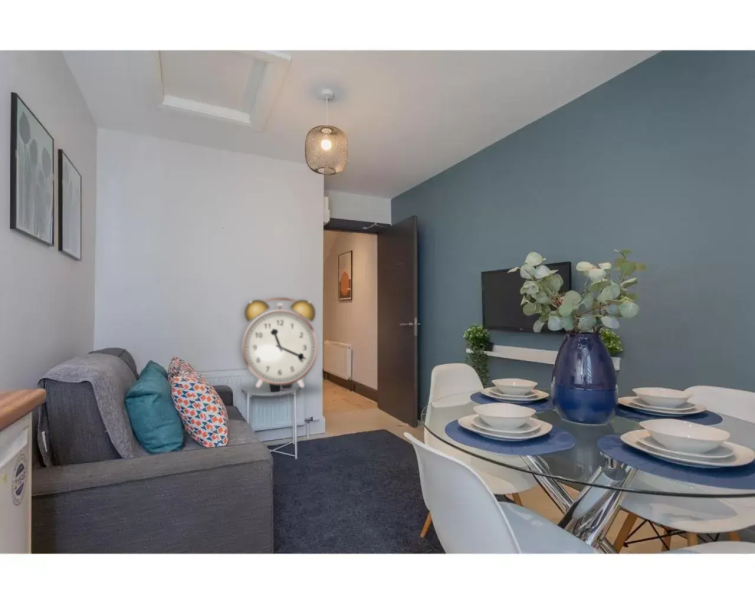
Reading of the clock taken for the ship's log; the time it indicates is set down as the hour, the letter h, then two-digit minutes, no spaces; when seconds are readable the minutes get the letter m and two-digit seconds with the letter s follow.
11h19
